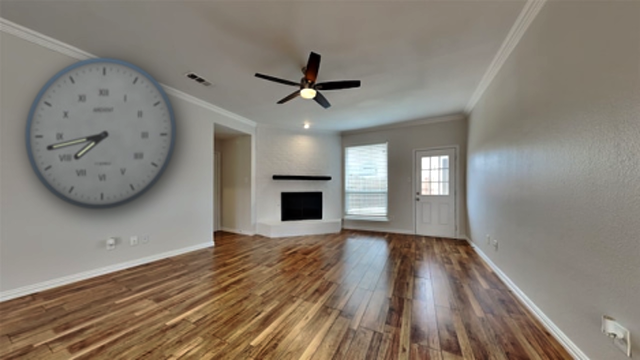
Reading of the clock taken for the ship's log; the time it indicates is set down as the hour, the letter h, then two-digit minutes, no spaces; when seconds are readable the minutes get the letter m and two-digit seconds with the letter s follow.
7h43
